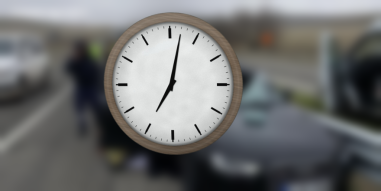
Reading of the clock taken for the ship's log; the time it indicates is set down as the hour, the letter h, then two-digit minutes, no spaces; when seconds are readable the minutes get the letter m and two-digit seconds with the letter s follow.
7h02
